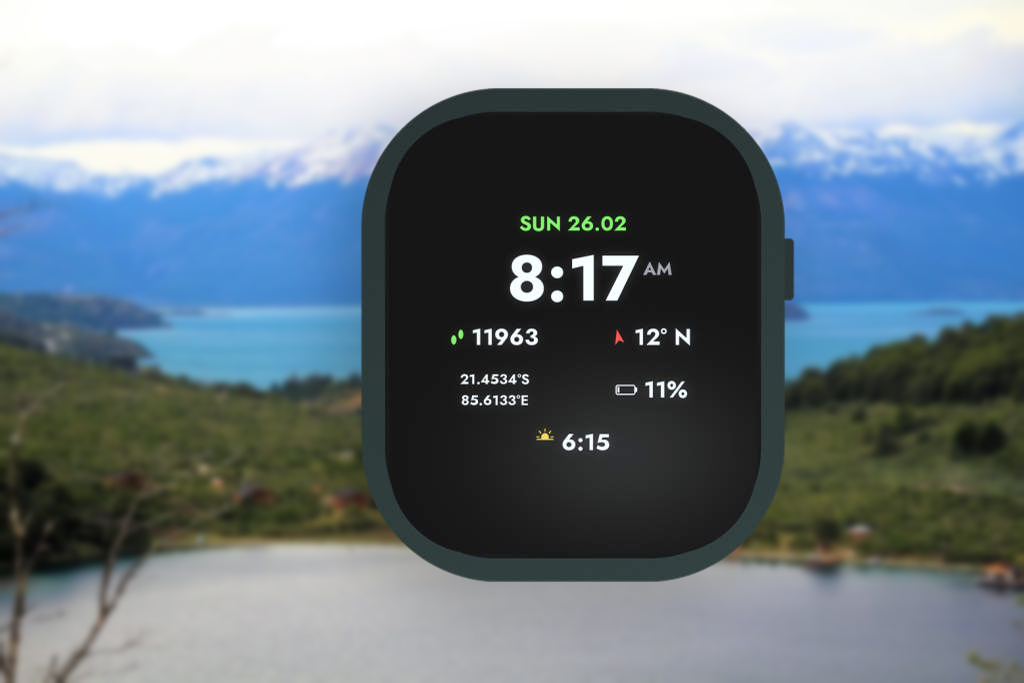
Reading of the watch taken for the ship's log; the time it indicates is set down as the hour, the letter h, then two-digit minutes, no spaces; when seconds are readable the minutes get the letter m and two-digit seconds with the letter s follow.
8h17
